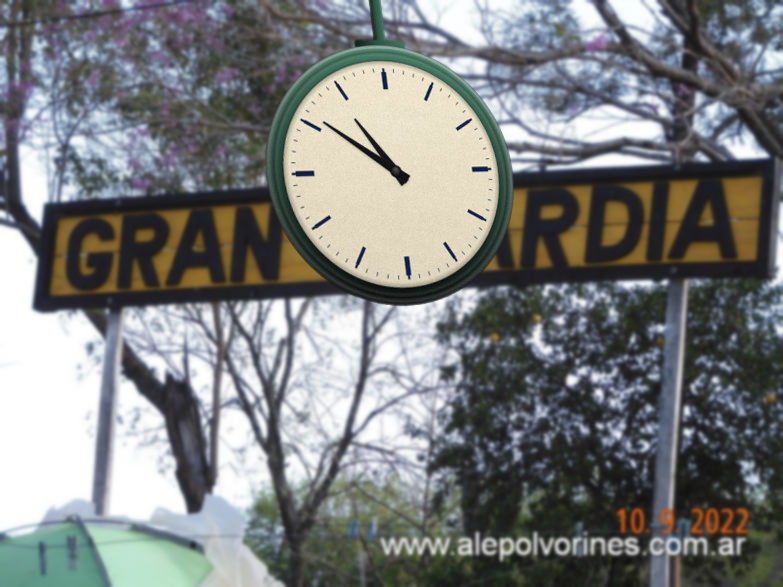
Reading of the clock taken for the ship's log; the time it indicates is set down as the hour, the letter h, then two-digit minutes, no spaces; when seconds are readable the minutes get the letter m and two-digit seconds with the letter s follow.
10h51
